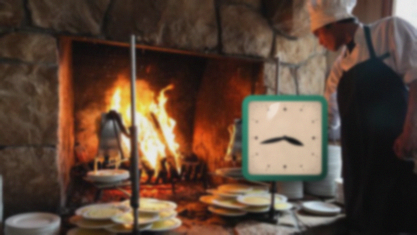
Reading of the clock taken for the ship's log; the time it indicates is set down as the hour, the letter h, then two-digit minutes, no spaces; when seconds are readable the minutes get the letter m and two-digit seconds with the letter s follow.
3h43
